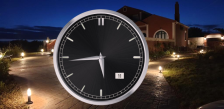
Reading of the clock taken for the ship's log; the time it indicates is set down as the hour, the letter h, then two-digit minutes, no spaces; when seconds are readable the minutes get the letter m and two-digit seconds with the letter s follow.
5h44
